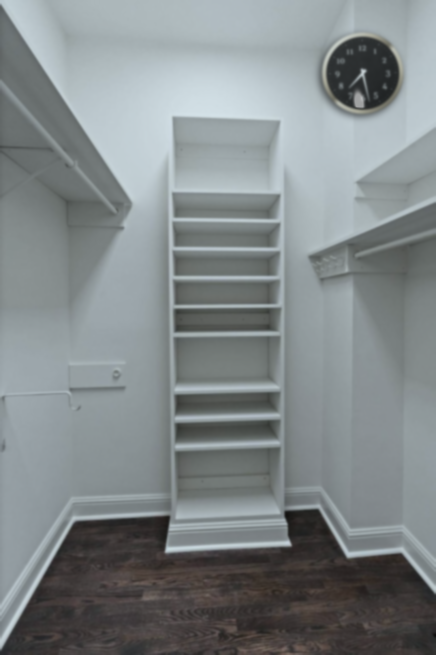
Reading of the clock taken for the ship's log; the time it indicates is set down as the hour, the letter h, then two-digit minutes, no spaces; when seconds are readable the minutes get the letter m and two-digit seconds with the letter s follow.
7h28
